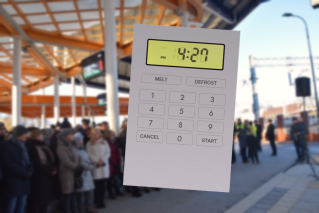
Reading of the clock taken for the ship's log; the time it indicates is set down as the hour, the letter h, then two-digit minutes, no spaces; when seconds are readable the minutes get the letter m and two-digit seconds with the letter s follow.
4h27
